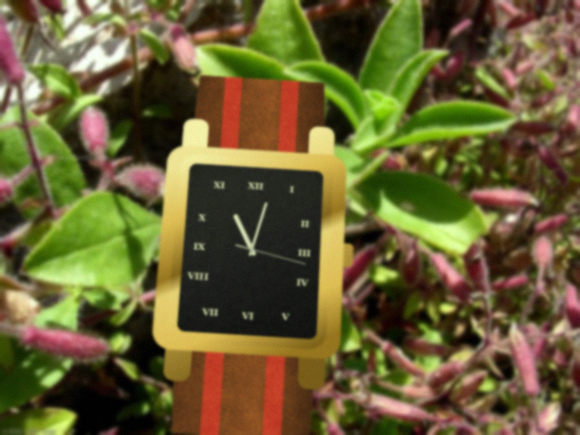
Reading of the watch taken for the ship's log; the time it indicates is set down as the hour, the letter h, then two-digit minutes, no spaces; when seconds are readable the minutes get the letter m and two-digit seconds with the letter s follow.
11h02m17s
